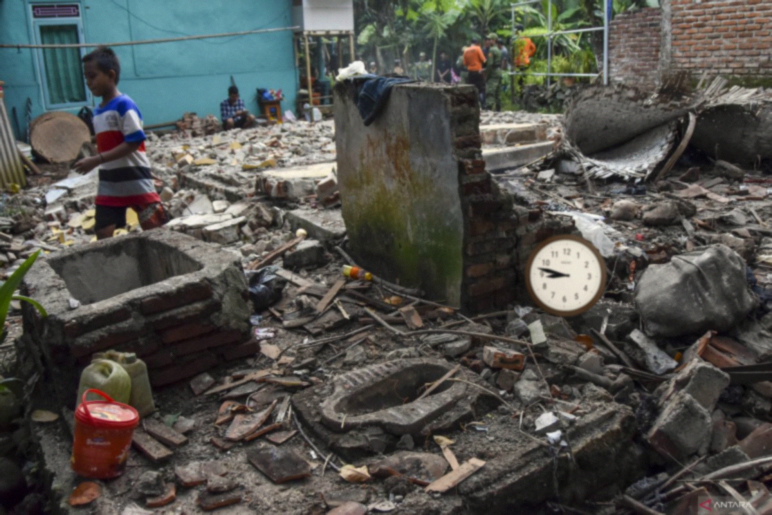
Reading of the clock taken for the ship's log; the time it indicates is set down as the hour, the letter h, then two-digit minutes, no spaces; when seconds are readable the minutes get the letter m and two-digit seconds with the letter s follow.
8h47
